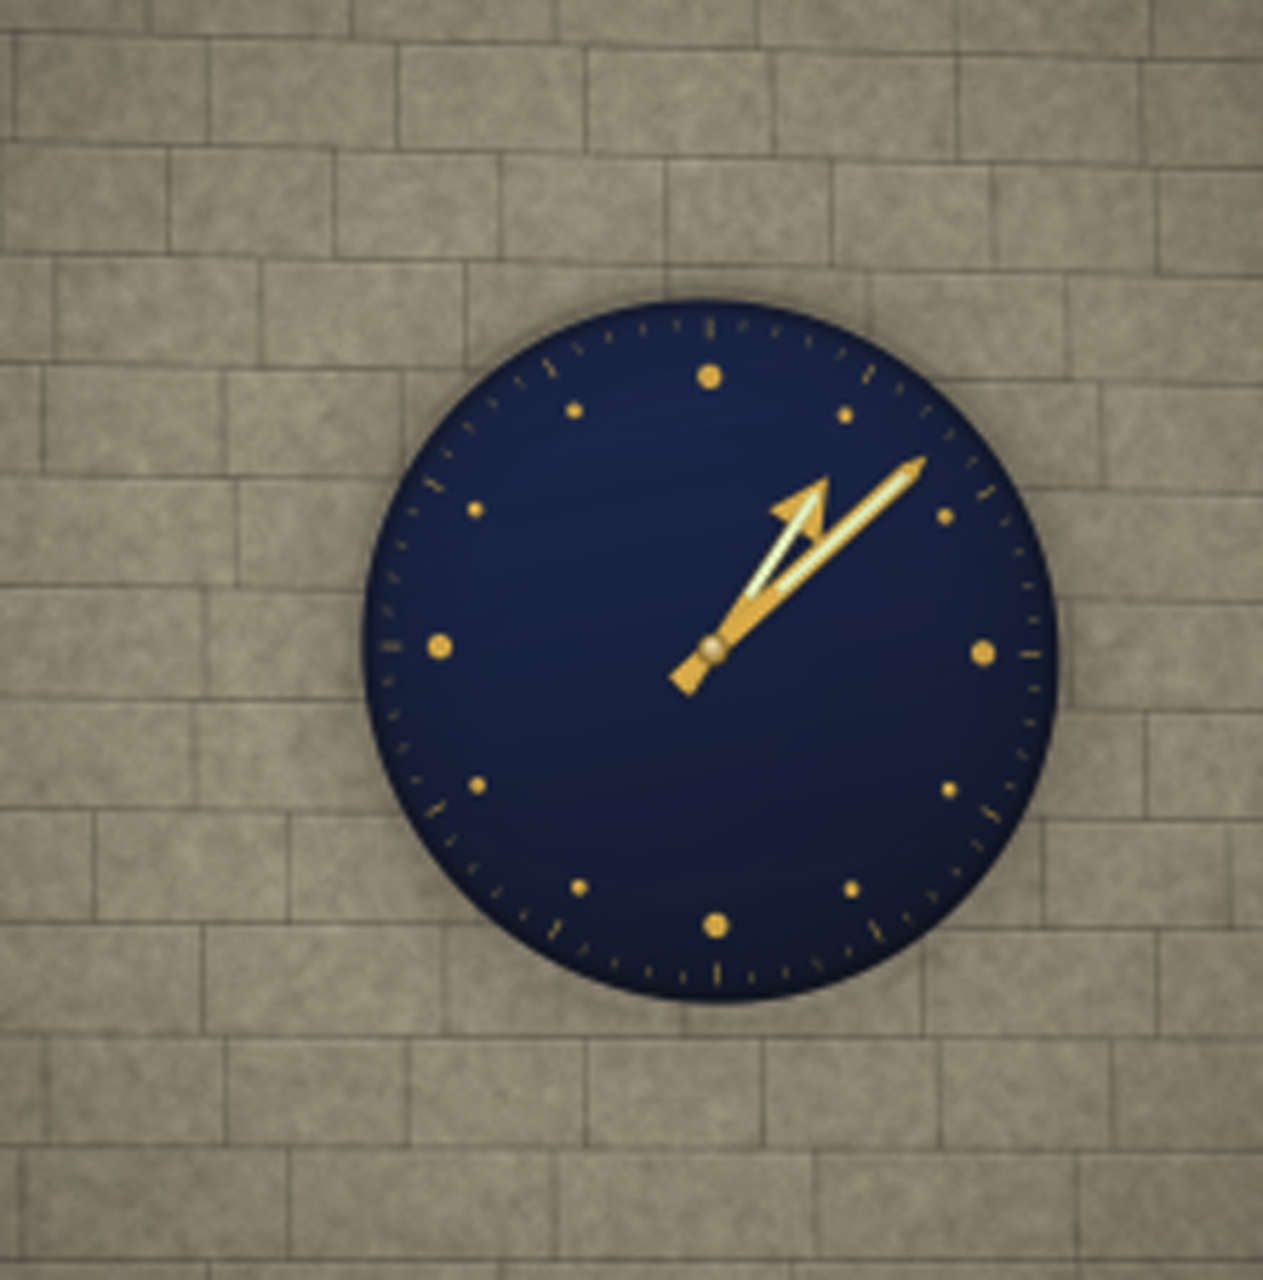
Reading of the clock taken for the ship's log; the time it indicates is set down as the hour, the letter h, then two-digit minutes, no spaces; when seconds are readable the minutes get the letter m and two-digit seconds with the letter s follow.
1h08
